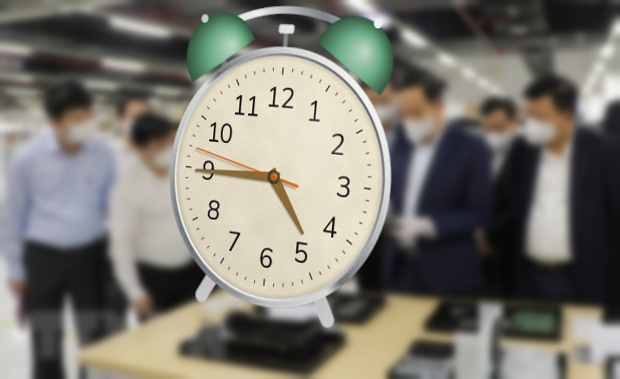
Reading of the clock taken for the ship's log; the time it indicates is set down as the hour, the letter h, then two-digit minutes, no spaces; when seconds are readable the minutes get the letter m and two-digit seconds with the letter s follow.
4h44m47s
